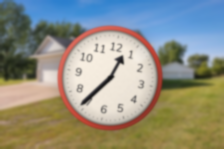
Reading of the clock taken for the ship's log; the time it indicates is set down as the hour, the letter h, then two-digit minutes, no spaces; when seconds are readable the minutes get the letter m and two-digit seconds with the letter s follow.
12h36
